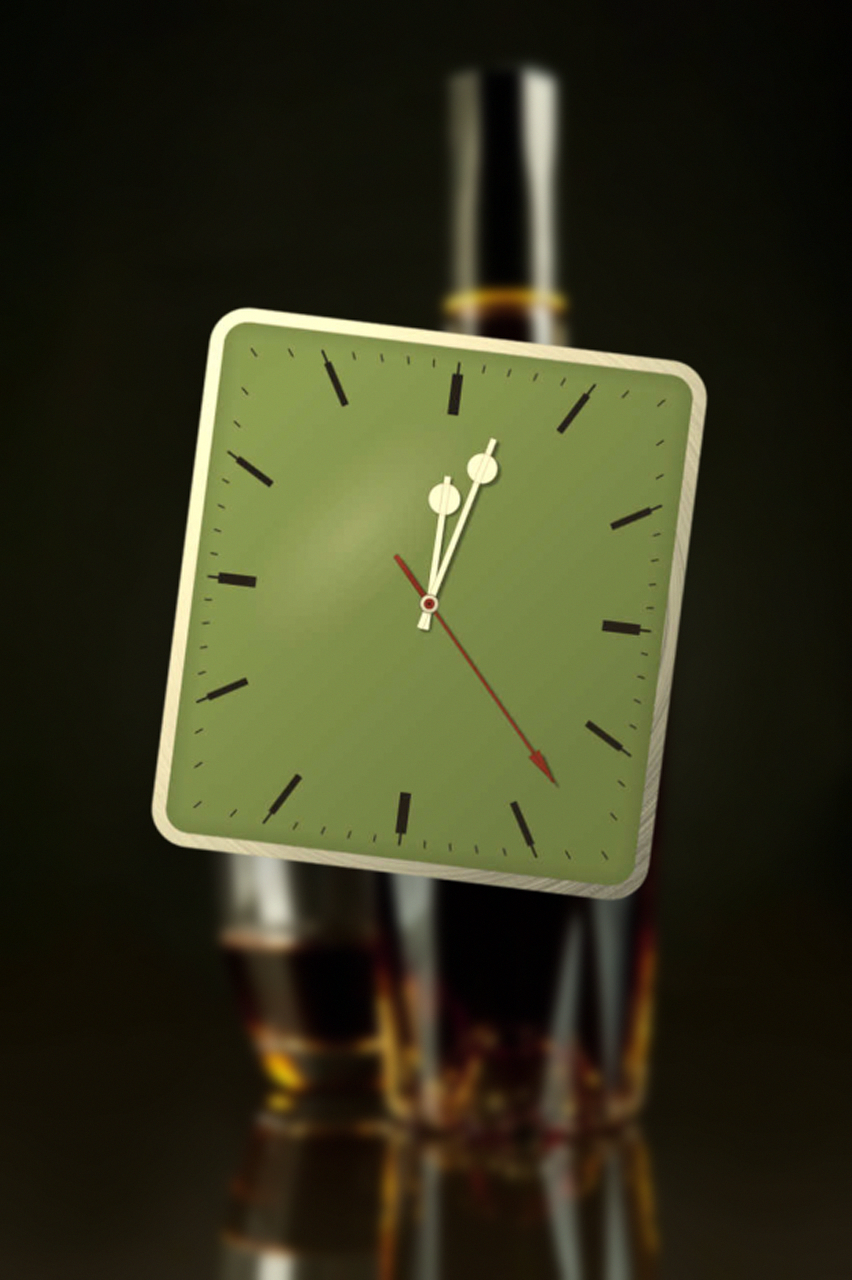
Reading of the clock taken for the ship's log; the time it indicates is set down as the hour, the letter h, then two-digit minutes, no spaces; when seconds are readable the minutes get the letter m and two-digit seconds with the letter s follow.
12h02m23s
